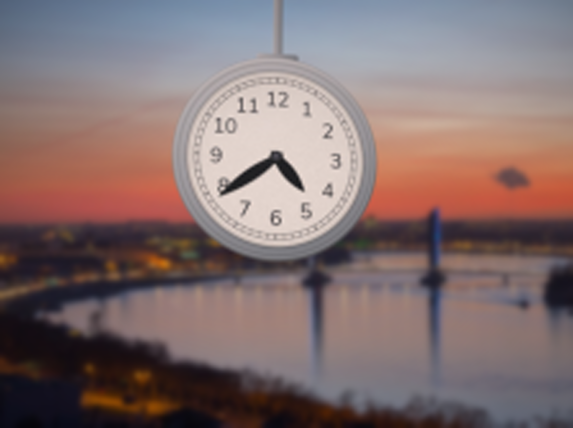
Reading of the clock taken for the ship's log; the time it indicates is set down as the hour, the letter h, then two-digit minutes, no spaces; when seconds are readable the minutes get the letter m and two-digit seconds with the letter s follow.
4h39
